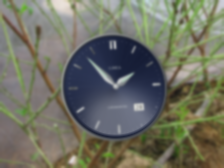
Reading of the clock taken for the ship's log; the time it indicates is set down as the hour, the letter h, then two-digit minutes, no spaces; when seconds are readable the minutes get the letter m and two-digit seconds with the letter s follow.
1h53
